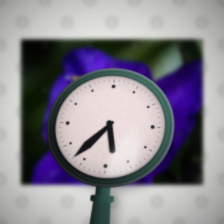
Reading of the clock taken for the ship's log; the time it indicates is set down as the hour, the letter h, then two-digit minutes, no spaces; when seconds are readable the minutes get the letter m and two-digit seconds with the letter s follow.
5h37
